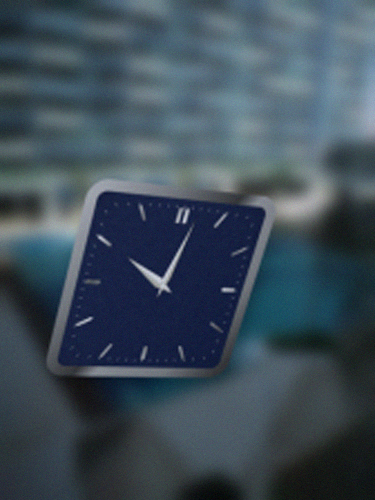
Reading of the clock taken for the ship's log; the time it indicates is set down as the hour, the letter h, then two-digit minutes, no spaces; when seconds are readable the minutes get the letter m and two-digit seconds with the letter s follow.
10h02
